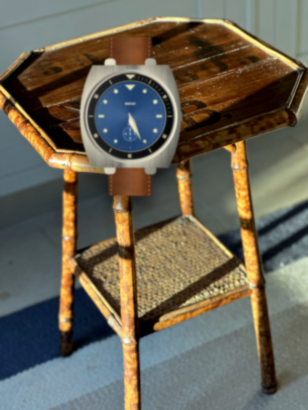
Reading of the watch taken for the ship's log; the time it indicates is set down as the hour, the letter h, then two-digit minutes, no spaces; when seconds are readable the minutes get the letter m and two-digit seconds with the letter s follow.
5h26
